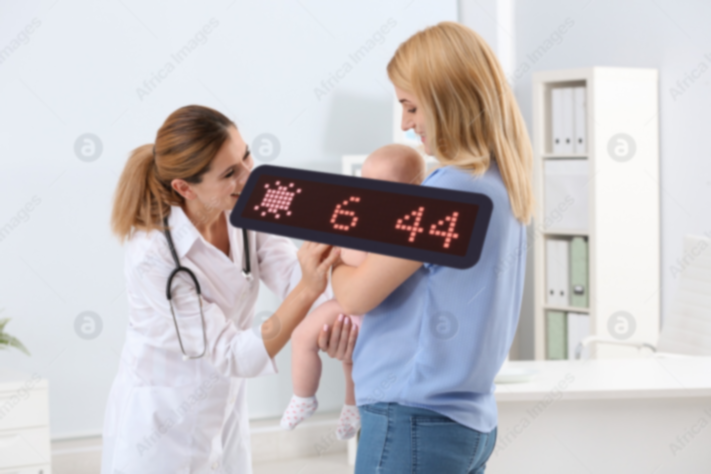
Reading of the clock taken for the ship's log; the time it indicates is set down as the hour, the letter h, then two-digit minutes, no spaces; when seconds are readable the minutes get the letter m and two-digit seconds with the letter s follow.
6h44
